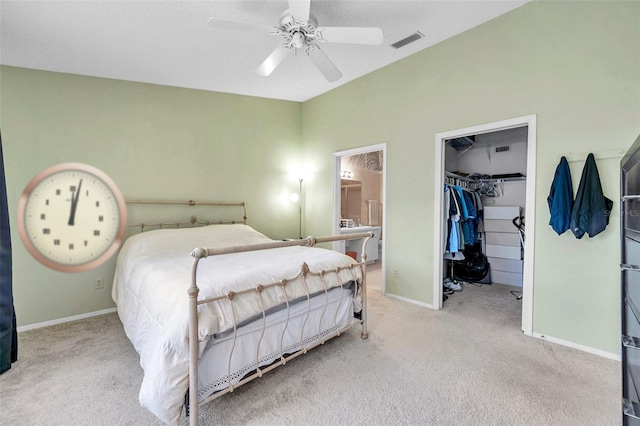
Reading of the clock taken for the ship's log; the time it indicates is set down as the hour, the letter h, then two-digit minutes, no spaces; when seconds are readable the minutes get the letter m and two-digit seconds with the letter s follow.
12h02
